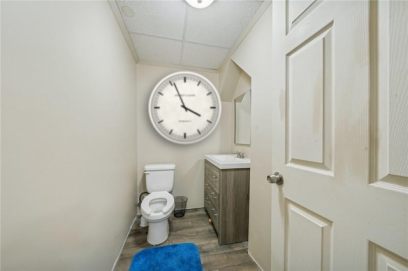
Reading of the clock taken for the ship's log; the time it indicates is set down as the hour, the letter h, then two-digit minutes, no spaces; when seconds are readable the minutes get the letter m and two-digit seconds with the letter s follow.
3h56
